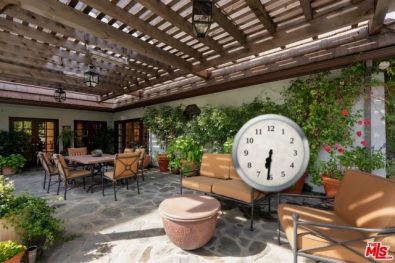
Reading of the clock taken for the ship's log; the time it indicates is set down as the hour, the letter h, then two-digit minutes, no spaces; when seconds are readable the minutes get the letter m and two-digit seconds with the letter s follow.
6h31
